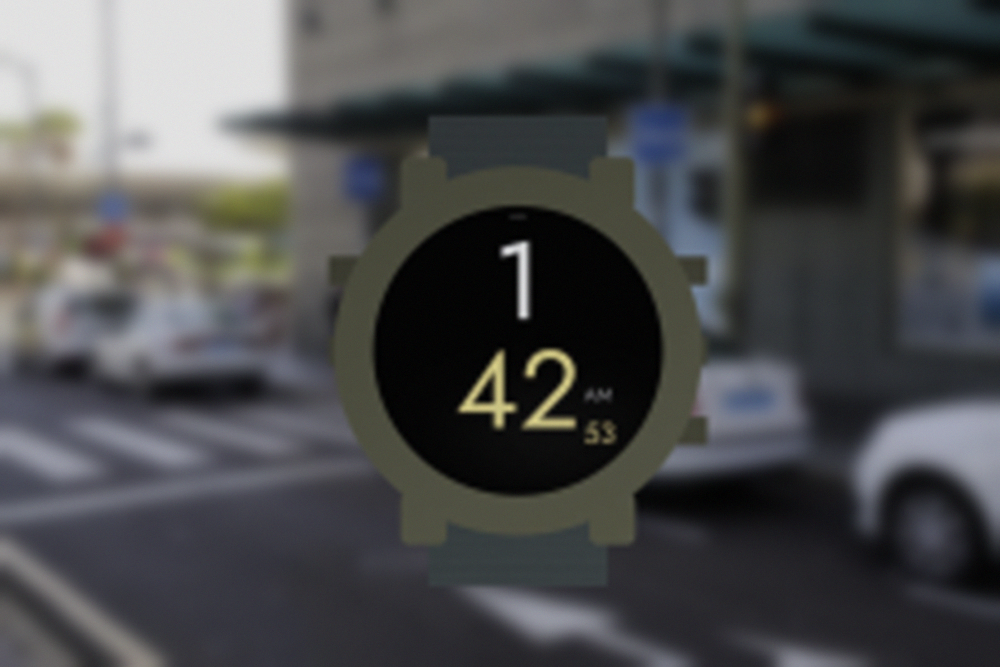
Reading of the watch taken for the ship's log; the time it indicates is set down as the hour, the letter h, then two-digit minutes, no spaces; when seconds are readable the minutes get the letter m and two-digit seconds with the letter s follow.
1h42
